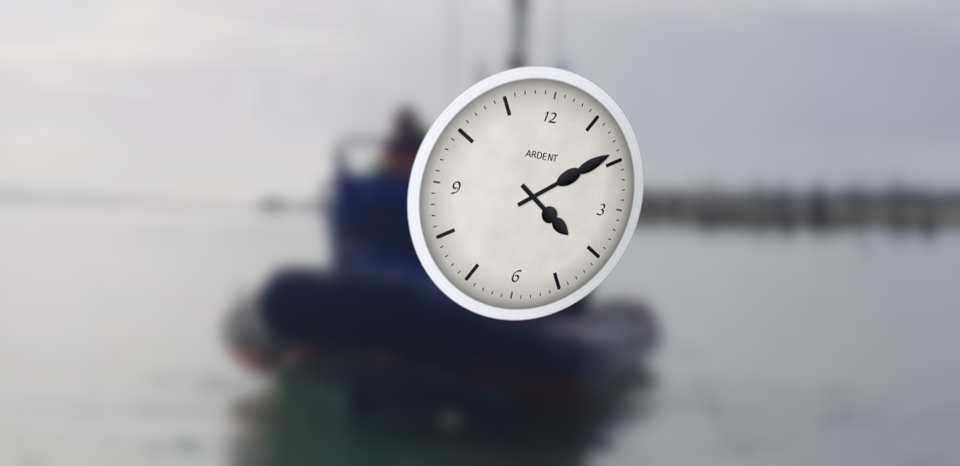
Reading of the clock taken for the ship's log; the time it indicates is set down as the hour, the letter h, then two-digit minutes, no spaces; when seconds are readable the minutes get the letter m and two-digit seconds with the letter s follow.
4h09
